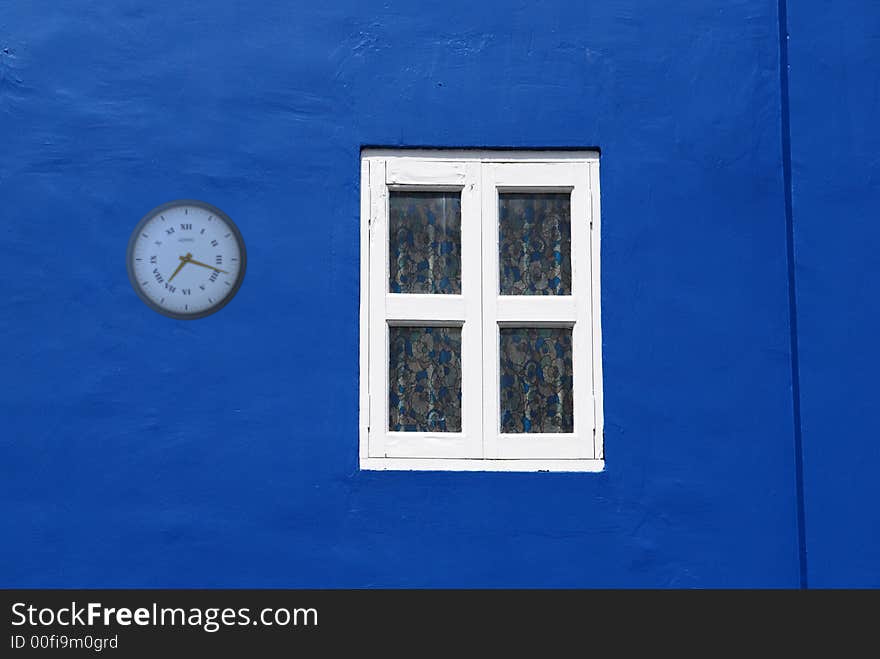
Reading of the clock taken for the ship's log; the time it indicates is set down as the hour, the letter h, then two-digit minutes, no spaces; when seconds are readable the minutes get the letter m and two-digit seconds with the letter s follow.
7h18
